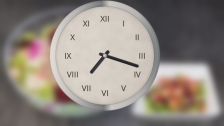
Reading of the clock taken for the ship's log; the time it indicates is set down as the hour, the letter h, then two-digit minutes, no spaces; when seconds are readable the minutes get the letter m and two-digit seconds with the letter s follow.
7h18
